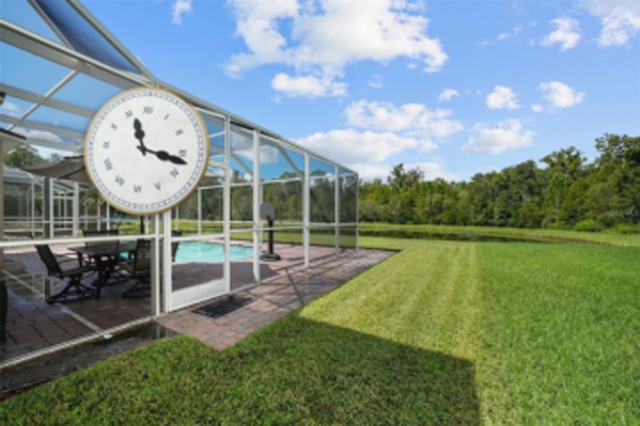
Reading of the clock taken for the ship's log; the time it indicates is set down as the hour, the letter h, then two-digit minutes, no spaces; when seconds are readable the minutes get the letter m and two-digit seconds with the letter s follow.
11h17
